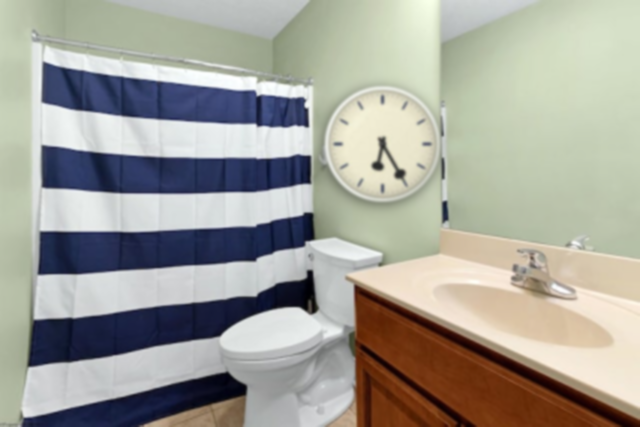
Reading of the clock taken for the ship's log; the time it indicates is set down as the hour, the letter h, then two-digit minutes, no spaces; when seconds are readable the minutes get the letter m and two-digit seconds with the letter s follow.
6h25
